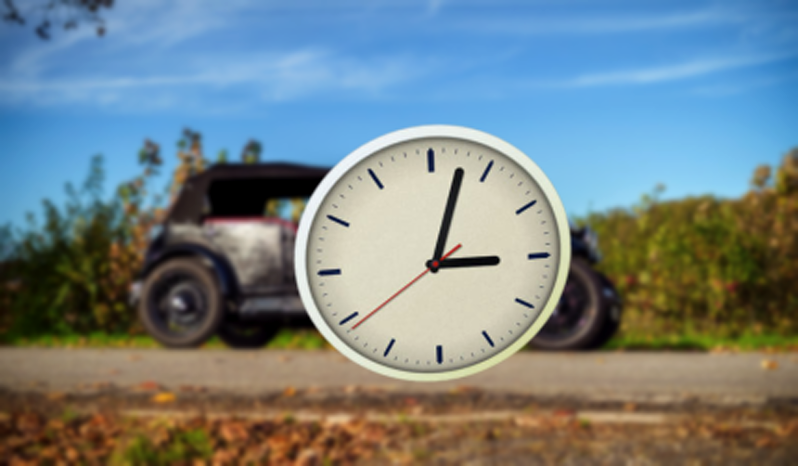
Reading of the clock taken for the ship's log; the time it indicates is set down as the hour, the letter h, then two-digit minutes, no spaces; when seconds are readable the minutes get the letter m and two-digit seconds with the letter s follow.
3h02m39s
